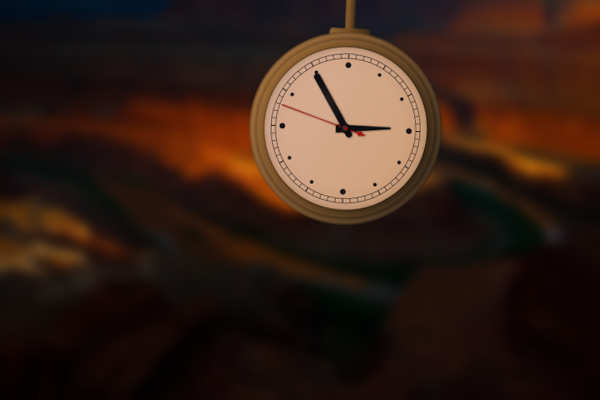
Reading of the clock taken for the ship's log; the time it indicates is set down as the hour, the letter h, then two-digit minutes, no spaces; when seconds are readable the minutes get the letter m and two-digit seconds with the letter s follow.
2h54m48s
